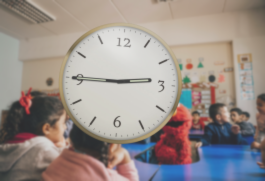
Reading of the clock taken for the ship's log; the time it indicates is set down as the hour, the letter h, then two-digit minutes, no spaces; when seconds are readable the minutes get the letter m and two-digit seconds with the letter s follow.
2h45
